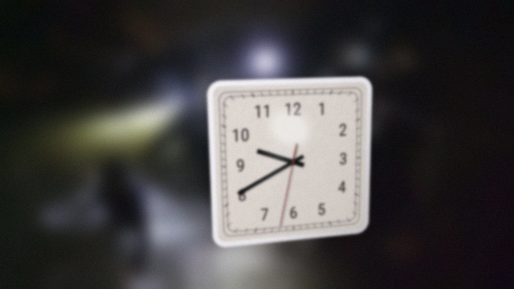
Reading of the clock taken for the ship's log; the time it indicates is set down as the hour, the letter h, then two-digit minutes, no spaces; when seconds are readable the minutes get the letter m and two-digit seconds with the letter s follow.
9h40m32s
